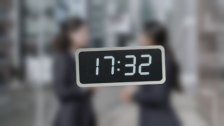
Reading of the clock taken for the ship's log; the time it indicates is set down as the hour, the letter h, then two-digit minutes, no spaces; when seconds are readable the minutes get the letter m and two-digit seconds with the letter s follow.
17h32
